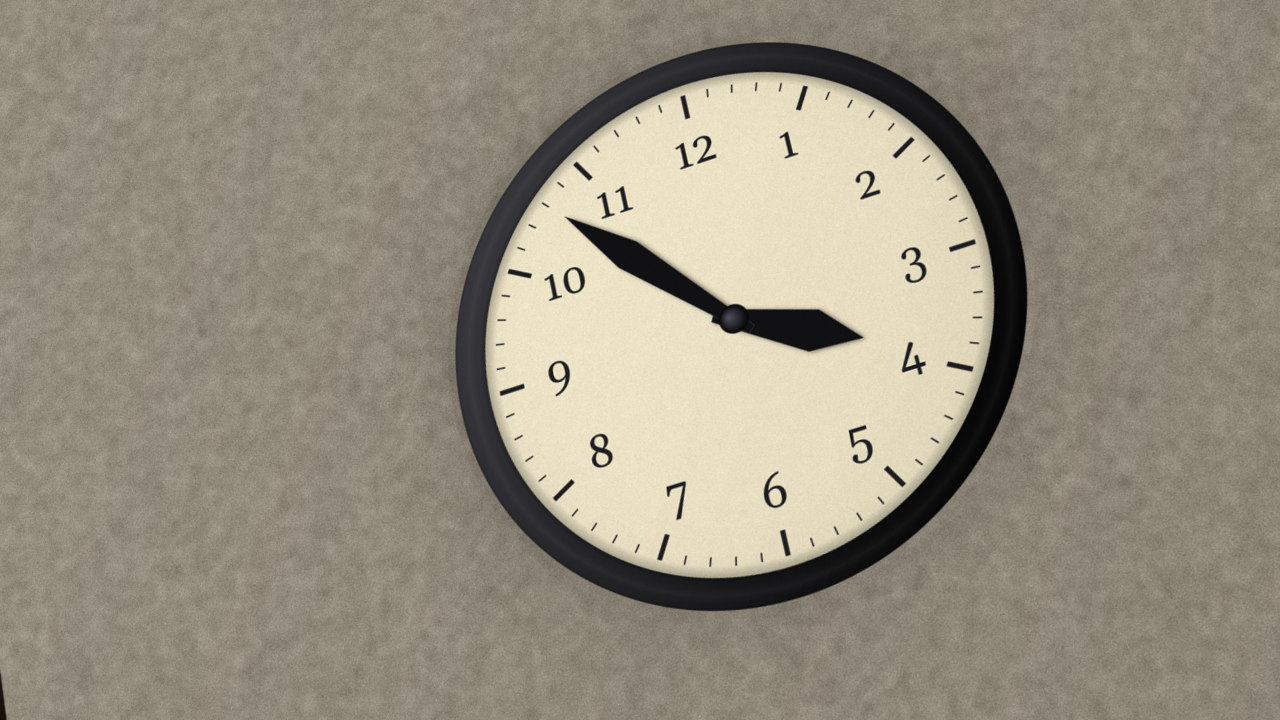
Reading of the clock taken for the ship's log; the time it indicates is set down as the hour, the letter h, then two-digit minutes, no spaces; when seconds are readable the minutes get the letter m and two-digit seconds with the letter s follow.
3h53
